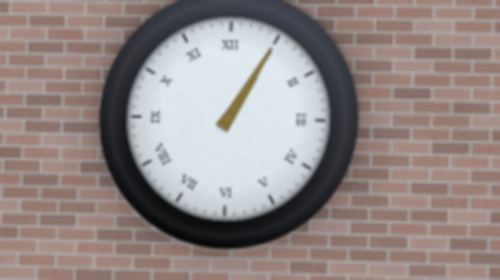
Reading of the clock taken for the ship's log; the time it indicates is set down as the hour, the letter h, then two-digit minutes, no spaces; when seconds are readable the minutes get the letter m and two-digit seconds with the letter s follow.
1h05
